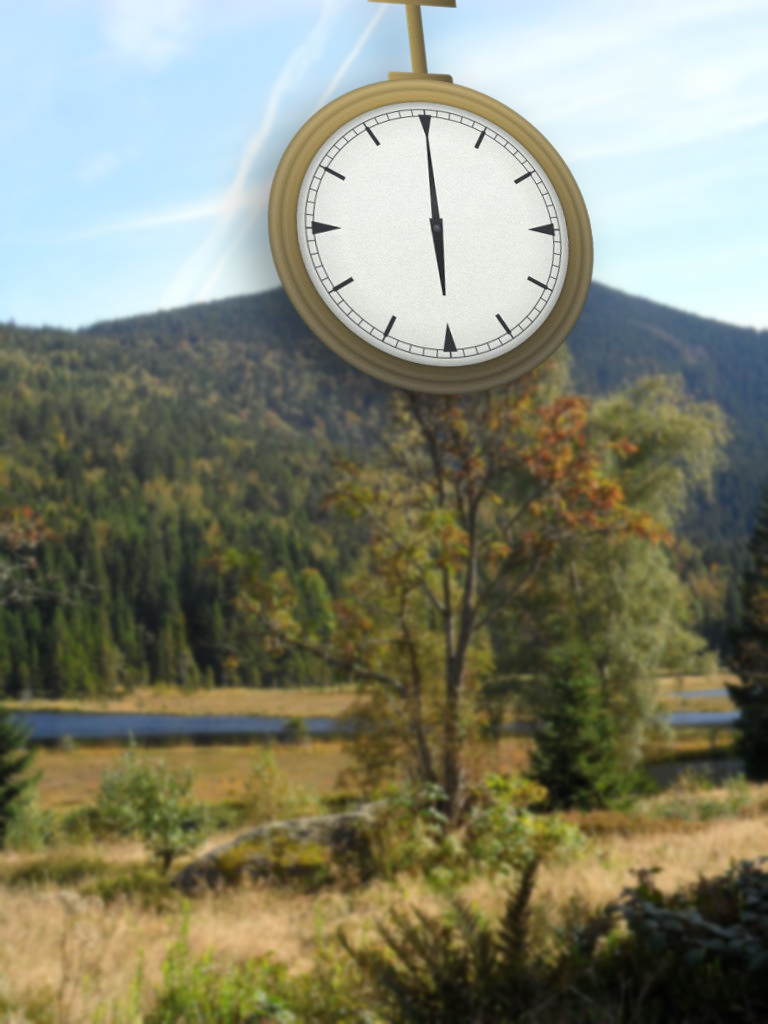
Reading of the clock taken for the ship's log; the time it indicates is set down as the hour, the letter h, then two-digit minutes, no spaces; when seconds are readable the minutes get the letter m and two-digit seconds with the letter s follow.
6h00
